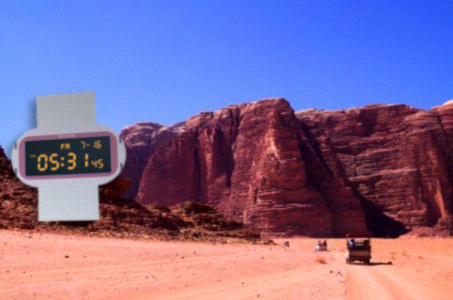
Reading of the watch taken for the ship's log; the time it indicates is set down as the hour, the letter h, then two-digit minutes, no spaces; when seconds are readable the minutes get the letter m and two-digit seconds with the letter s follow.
5h31
